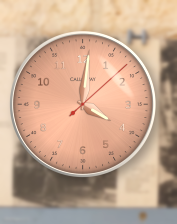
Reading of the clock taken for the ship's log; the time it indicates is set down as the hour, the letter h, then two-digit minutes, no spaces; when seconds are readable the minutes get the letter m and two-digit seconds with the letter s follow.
4h01m08s
